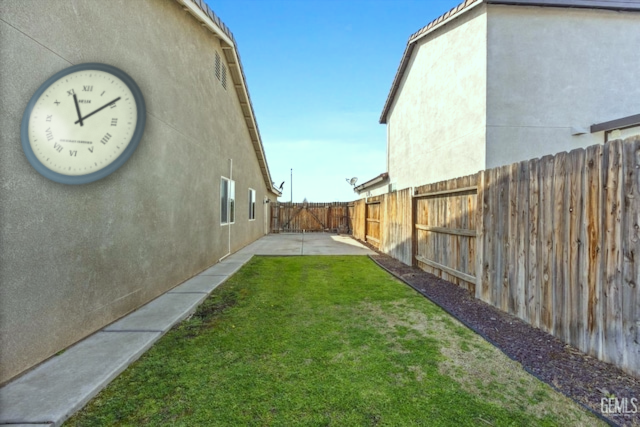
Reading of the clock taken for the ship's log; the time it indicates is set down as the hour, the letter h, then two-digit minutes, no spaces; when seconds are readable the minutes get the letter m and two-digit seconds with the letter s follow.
11h09
